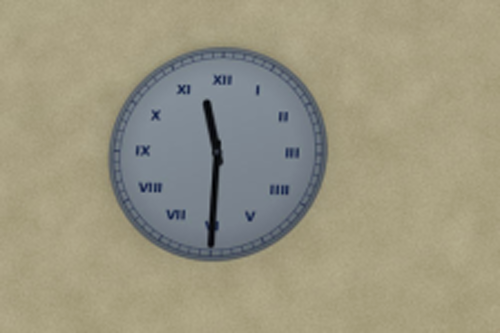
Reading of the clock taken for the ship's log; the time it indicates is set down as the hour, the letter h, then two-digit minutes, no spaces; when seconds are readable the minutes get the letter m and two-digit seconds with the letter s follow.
11h30
